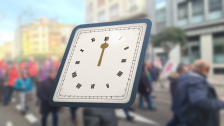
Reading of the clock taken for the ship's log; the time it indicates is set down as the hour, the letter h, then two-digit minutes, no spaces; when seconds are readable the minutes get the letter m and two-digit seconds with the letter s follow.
12h00
